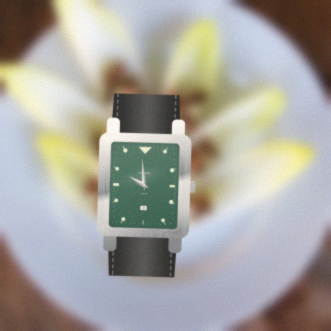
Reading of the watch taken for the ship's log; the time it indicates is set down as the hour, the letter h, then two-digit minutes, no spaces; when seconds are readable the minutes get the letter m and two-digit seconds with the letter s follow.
9h59
